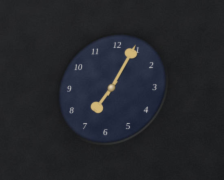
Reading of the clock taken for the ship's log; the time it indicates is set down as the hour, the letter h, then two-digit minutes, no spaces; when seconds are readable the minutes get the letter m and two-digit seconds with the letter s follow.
7h04
